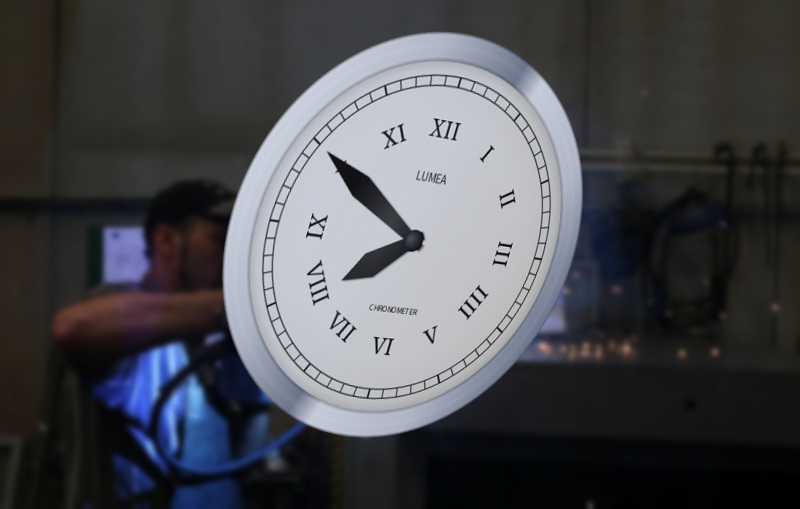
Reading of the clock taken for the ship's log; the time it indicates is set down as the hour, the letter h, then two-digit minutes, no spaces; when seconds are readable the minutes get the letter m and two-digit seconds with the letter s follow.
7h50
